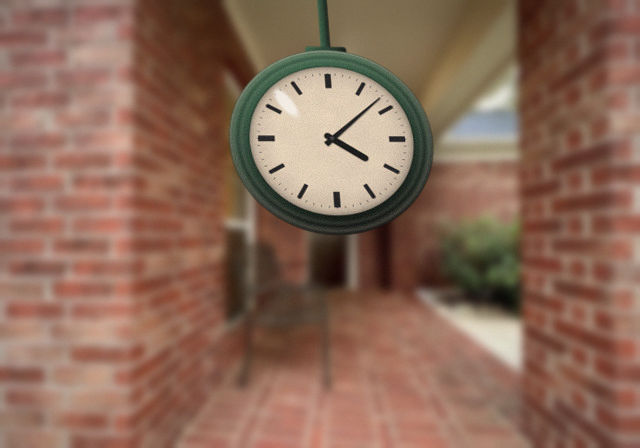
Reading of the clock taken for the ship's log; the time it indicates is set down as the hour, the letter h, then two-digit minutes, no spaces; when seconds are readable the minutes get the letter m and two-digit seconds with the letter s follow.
4h08
